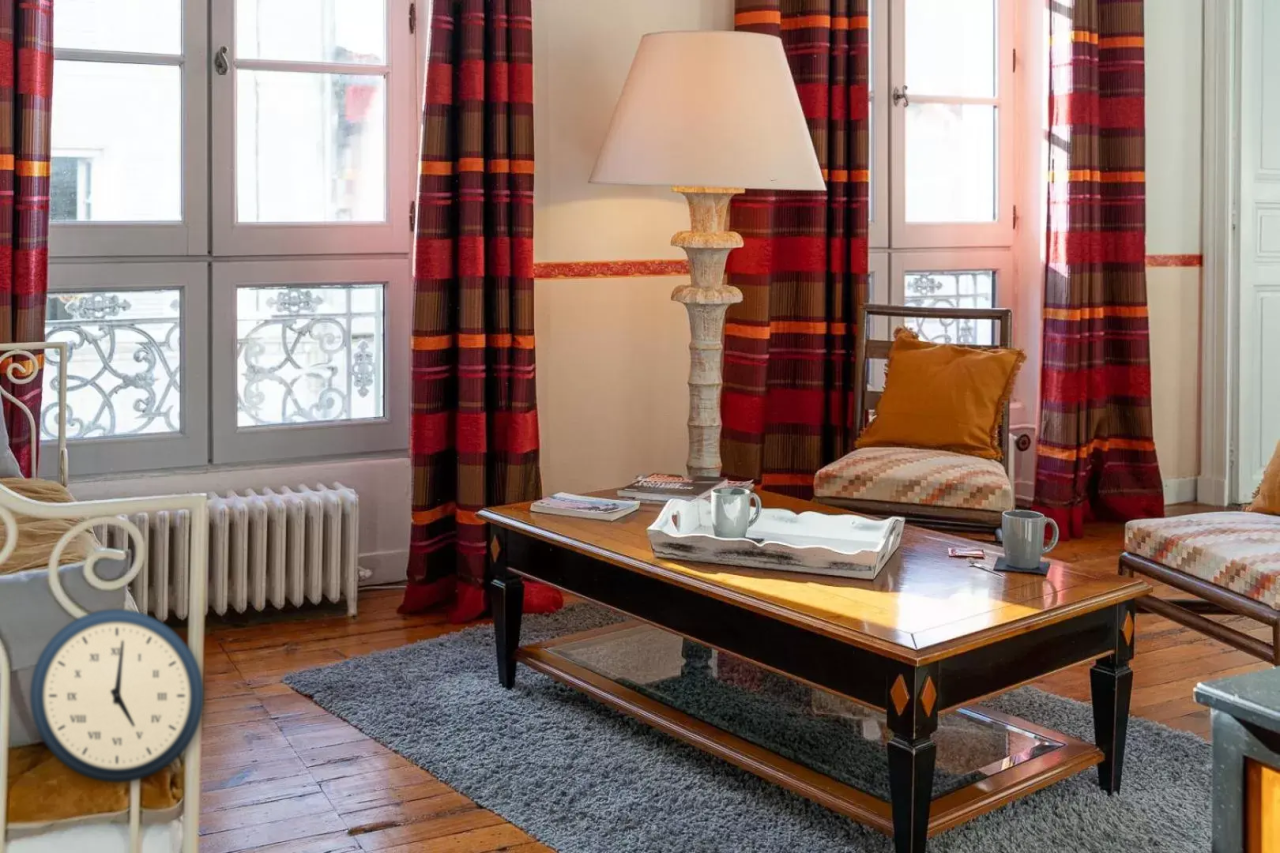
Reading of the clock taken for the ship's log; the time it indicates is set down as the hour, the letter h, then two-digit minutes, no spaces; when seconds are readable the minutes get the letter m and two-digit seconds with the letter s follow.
5h01
